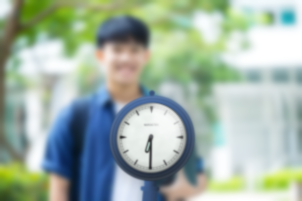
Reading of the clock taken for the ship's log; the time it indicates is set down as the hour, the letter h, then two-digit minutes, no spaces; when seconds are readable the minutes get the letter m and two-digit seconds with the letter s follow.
6h30
